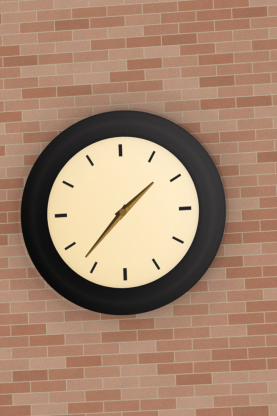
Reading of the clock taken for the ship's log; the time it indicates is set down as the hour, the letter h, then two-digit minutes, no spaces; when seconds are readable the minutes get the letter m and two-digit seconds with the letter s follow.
1h37
